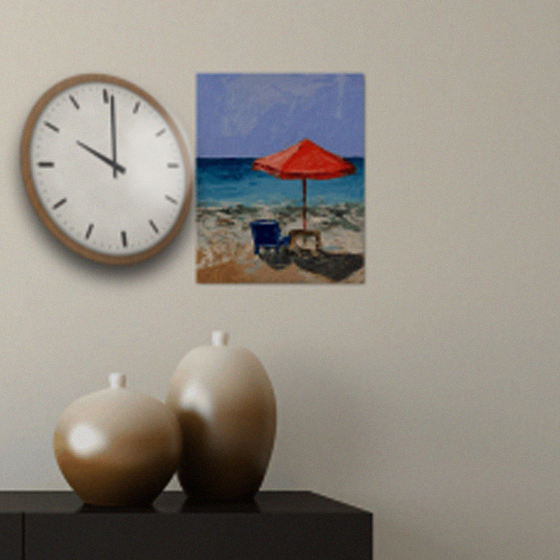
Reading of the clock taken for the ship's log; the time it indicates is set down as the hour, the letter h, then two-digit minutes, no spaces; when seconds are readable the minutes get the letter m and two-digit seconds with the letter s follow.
10h01
